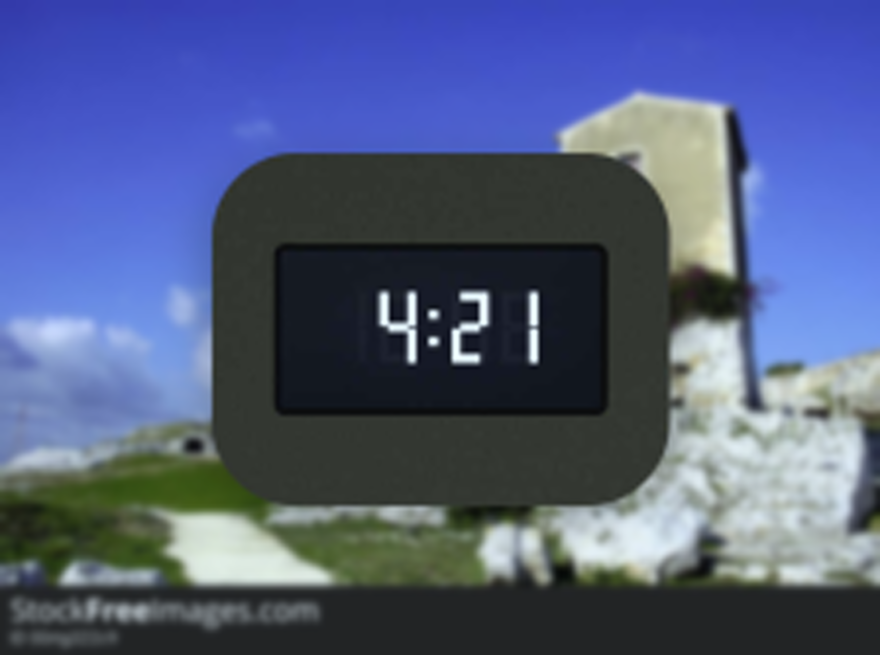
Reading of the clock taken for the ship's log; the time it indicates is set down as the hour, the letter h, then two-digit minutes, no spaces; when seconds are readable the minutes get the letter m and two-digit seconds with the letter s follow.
4h21
